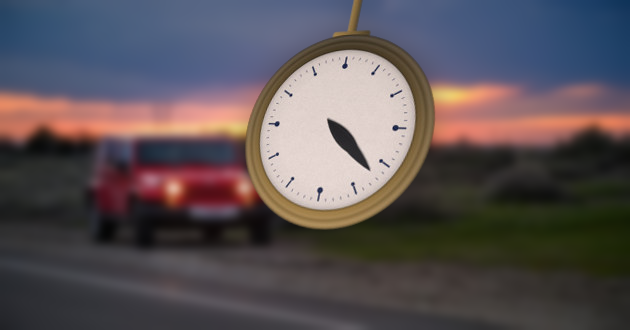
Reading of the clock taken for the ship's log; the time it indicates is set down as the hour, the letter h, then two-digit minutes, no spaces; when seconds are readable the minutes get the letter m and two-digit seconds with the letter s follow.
4h22
